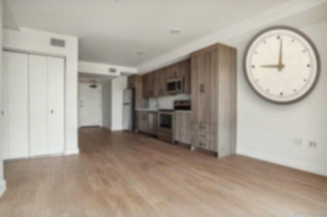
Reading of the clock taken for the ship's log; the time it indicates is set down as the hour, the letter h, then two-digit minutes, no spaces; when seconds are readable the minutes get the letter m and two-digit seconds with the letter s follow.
9h01
